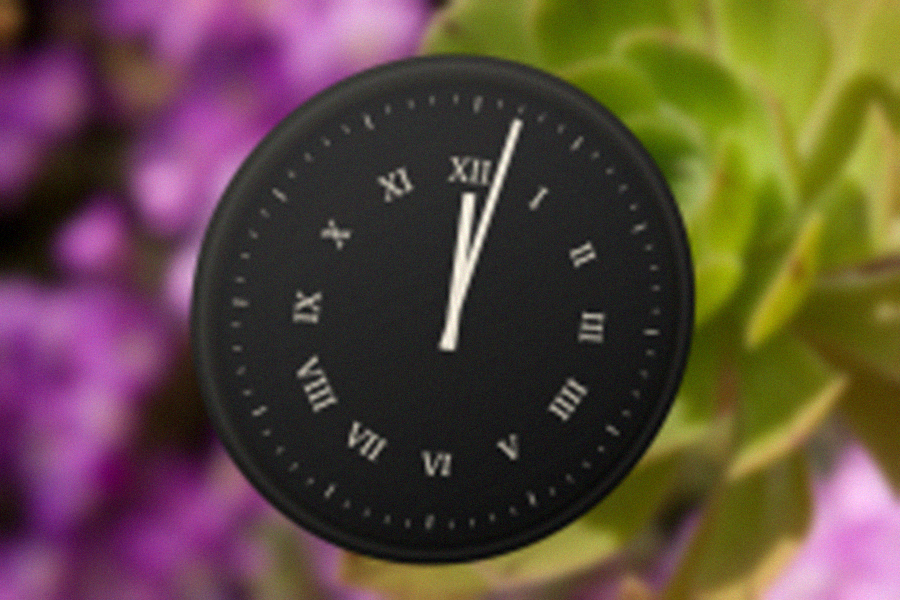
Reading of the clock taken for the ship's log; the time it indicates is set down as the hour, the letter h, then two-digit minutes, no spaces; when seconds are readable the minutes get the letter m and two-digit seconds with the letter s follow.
12h02
